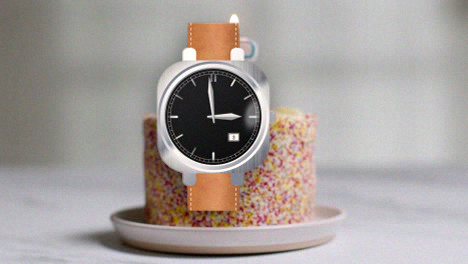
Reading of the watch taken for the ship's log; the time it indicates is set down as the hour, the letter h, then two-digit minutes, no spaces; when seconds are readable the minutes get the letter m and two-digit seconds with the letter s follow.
2h59
